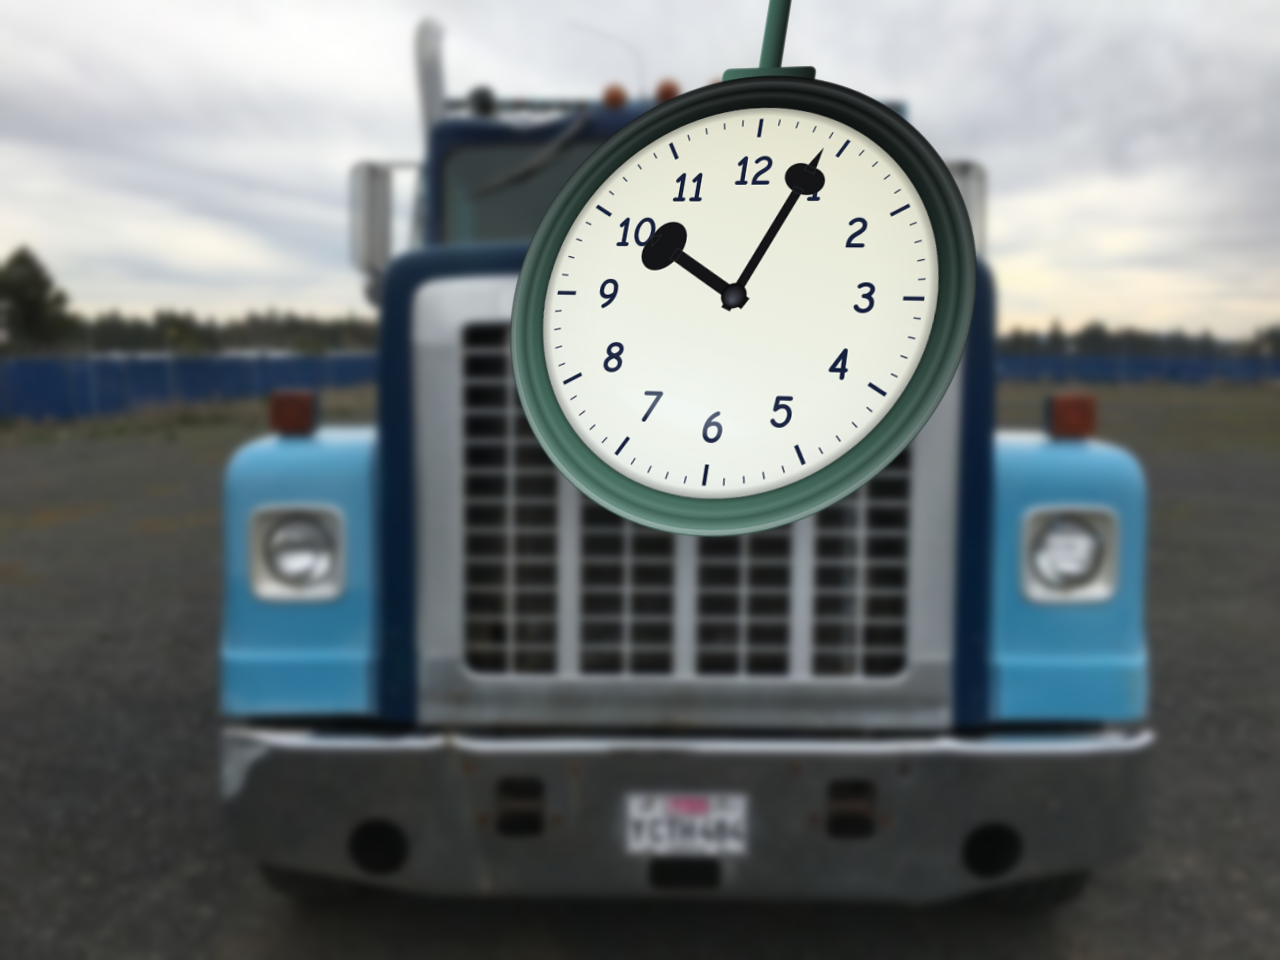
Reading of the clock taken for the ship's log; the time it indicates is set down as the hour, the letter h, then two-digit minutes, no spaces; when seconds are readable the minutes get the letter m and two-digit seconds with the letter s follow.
10h04
